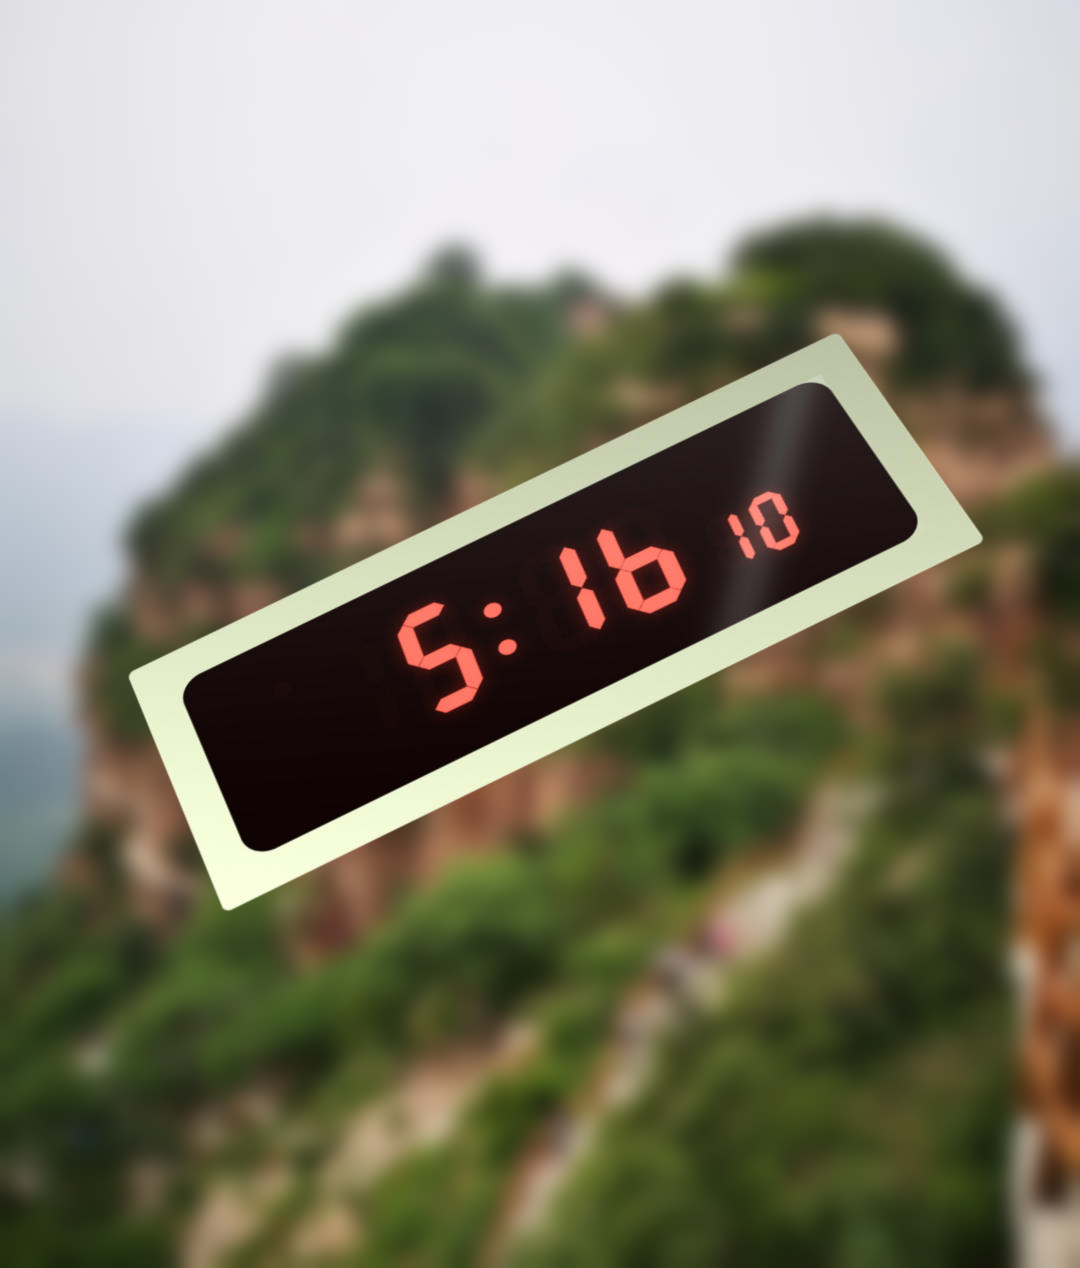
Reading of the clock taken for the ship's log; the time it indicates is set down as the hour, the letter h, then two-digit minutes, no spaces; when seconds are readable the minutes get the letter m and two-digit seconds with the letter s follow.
5h16m10s
